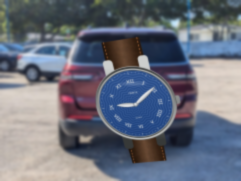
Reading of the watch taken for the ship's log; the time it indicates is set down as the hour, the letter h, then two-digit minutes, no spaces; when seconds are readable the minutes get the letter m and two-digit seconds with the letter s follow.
9h09
